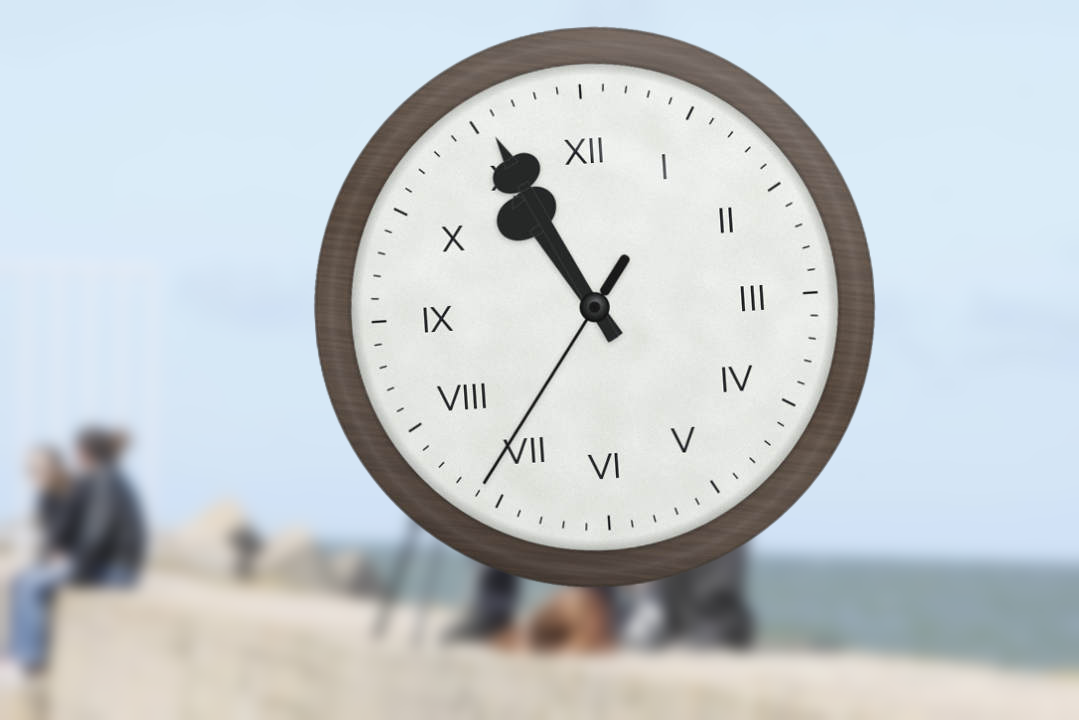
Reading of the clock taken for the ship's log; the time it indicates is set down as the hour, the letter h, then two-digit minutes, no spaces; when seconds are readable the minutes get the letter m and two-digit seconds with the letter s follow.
10h55m36s
